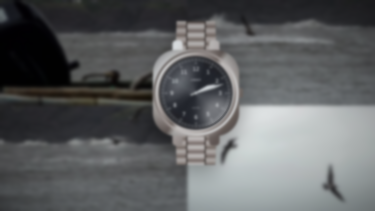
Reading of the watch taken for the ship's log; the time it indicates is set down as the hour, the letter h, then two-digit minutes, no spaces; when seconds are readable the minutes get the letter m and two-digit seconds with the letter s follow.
2h12
